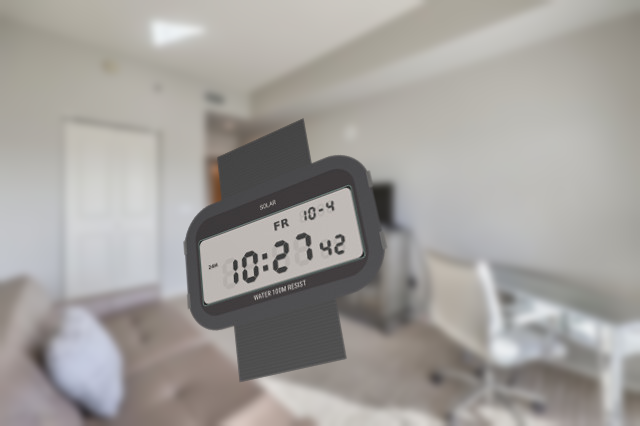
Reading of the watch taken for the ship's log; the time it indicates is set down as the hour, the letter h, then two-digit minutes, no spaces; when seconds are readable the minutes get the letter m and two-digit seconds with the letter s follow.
10h27m42s
